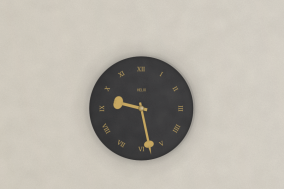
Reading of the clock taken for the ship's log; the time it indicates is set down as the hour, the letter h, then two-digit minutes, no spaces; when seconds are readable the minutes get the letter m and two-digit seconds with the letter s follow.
9h28
